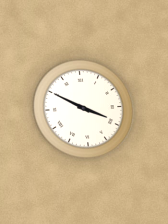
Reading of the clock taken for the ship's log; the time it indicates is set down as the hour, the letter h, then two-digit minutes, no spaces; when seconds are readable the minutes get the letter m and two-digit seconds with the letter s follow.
3h50
